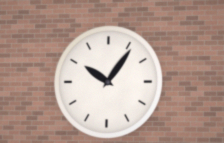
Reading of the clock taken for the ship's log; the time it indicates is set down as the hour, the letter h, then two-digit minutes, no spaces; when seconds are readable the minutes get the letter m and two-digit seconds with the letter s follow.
10h06
